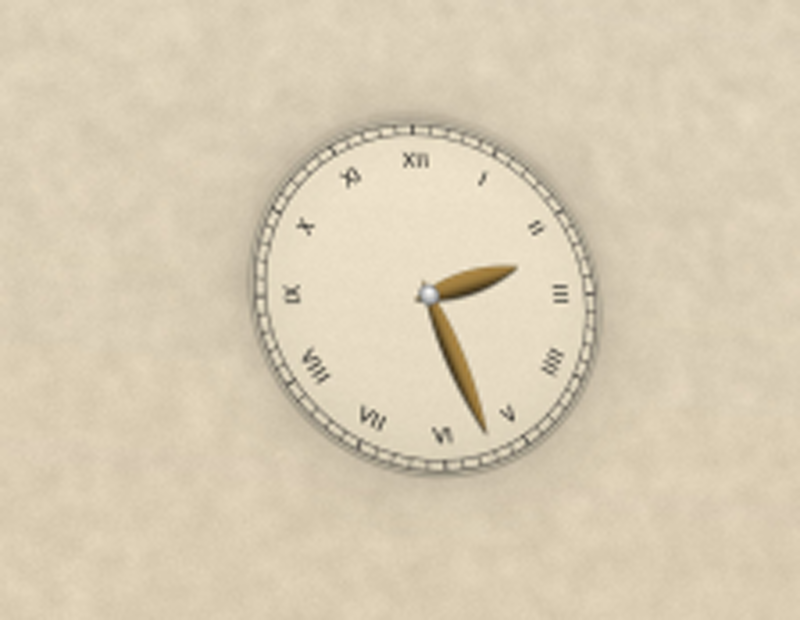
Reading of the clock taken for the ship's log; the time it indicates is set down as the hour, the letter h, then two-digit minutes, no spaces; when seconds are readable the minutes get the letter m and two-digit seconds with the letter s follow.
2h27
